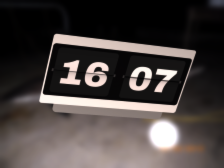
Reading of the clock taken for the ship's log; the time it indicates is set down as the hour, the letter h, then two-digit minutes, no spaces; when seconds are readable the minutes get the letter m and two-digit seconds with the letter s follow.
16h07
